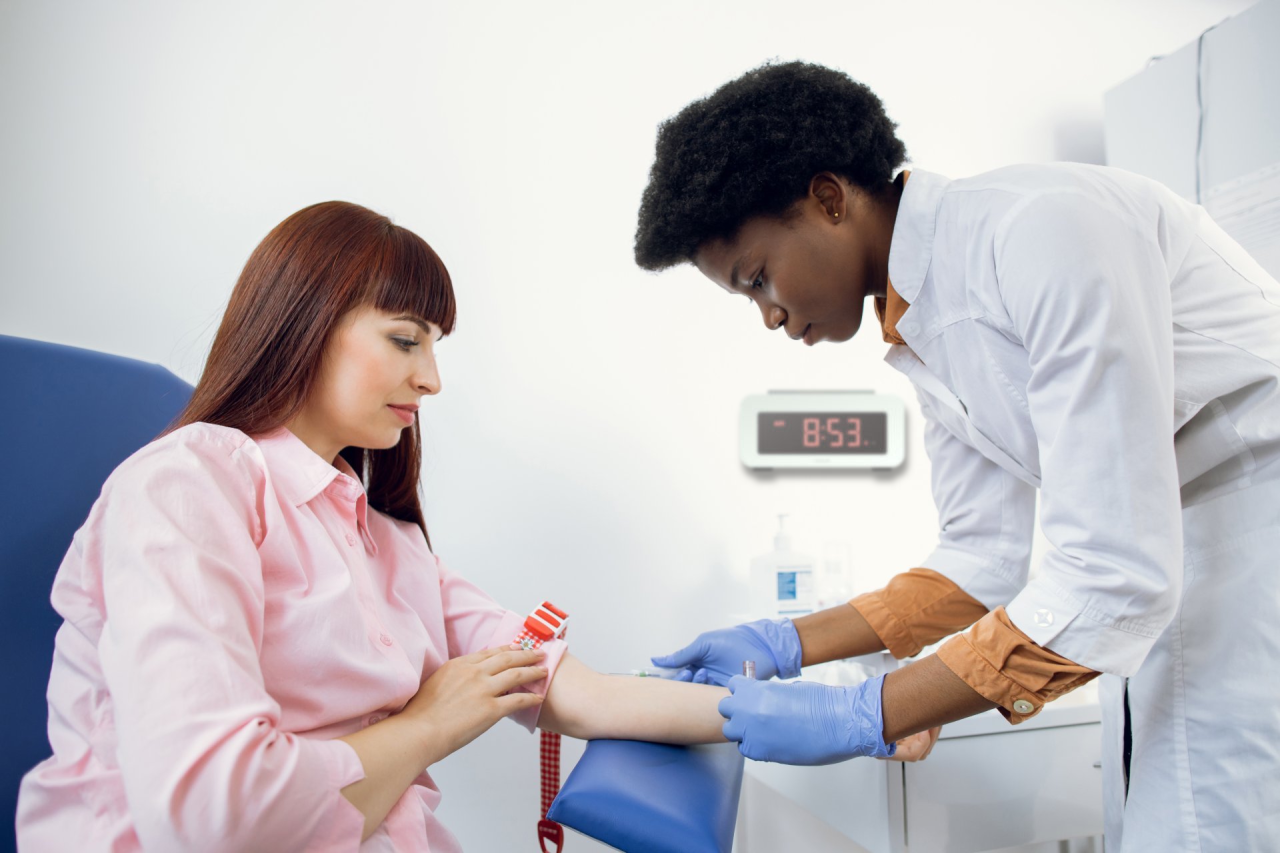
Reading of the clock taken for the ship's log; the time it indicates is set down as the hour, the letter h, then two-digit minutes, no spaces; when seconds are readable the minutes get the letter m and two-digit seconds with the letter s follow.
8h53
